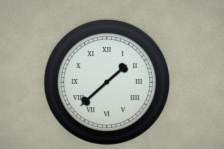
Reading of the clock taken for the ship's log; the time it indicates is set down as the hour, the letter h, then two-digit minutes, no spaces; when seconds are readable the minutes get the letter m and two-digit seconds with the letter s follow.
1h38
